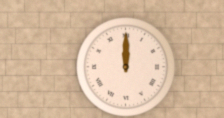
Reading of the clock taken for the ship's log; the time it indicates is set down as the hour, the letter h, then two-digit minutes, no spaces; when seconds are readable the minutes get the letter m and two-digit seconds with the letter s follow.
12h00
